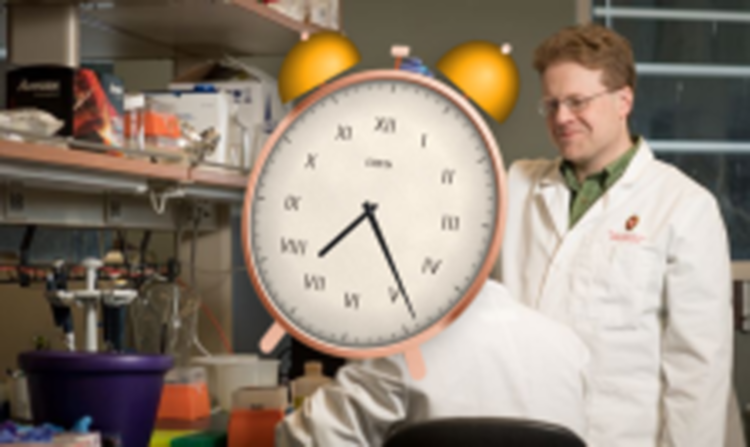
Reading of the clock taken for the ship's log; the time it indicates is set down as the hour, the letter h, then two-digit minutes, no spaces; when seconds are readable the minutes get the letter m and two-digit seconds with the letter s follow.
7h24
